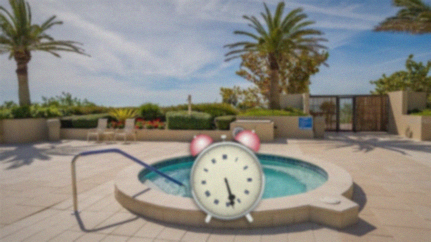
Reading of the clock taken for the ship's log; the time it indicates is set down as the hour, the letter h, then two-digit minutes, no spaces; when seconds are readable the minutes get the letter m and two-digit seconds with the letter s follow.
5h28
